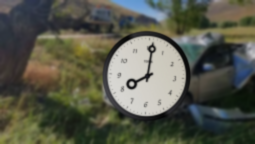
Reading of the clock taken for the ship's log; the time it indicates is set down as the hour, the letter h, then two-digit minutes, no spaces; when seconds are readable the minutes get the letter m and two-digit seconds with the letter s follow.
8h01
